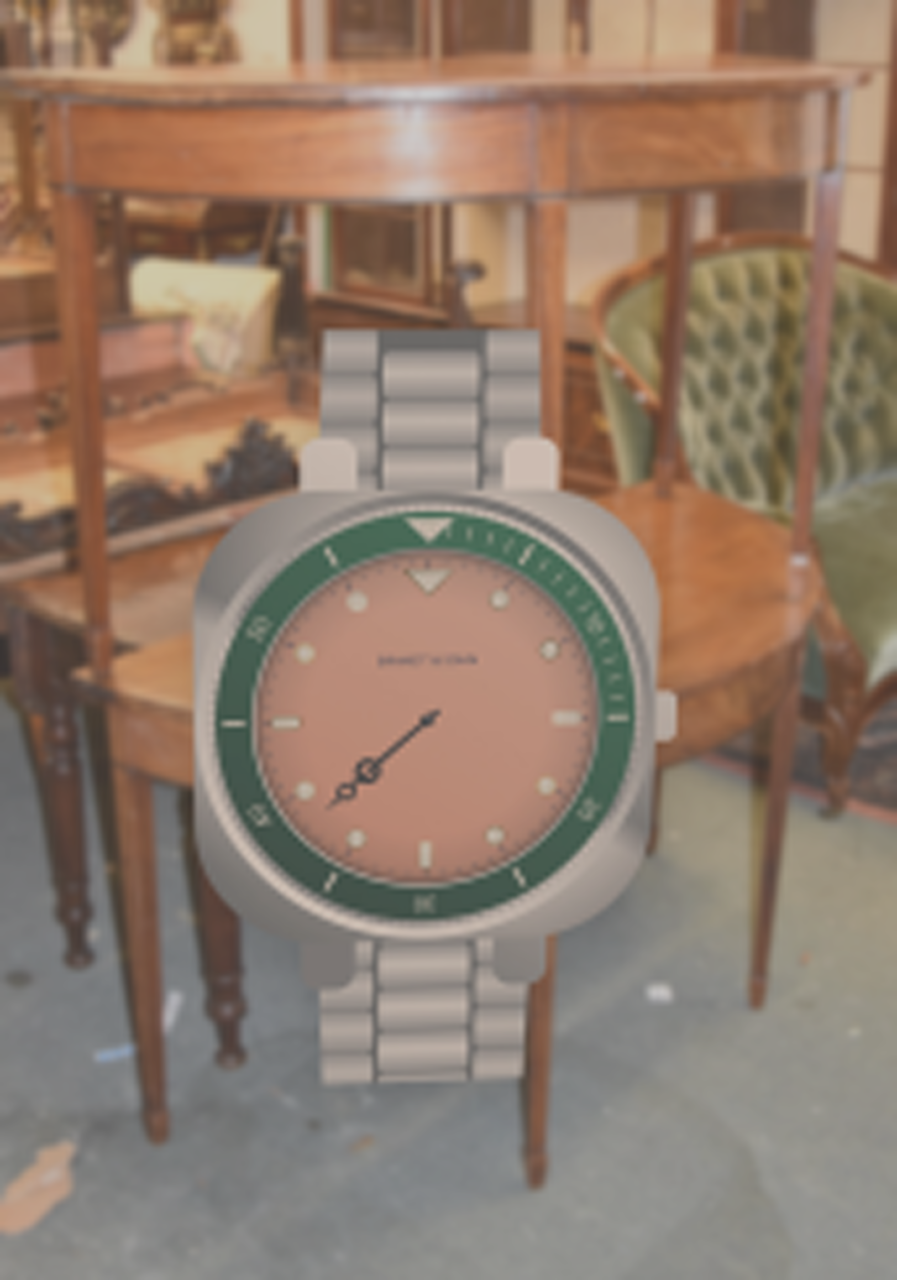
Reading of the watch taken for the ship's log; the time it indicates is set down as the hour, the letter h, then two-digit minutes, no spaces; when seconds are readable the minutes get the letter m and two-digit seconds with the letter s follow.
7h38
